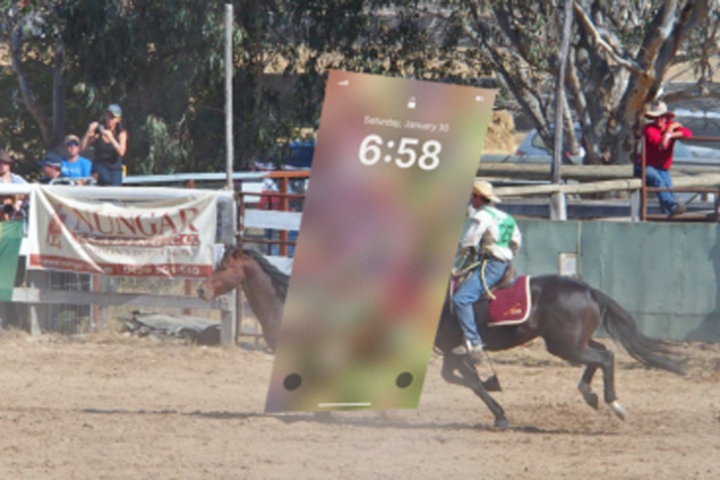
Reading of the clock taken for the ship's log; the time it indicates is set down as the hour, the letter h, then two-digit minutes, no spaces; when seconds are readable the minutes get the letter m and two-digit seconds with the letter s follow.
6h58
